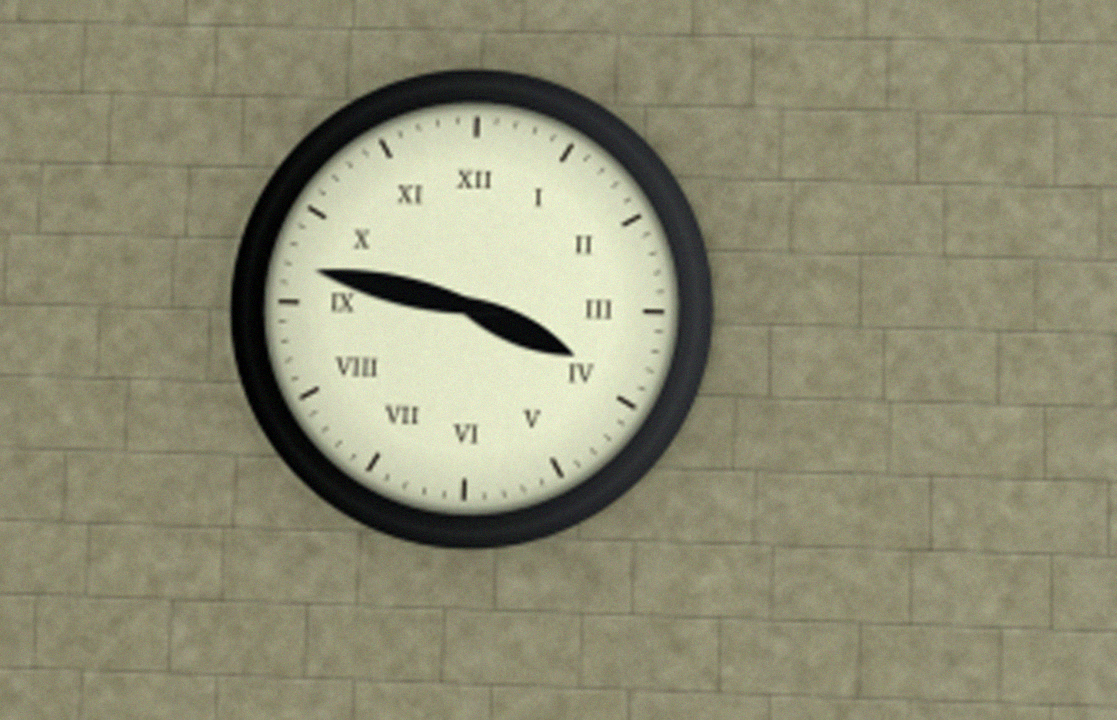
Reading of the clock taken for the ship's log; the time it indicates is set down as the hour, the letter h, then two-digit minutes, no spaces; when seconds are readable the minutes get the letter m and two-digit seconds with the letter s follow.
3h47
